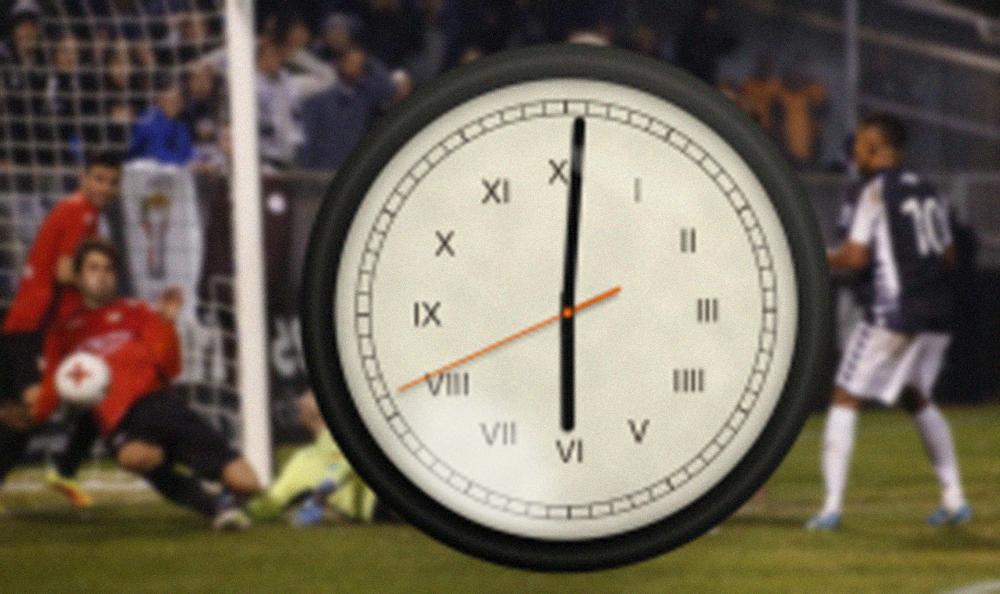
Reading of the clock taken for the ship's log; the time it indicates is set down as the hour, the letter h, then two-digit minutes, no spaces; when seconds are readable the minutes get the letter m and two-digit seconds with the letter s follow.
6h00m41s
